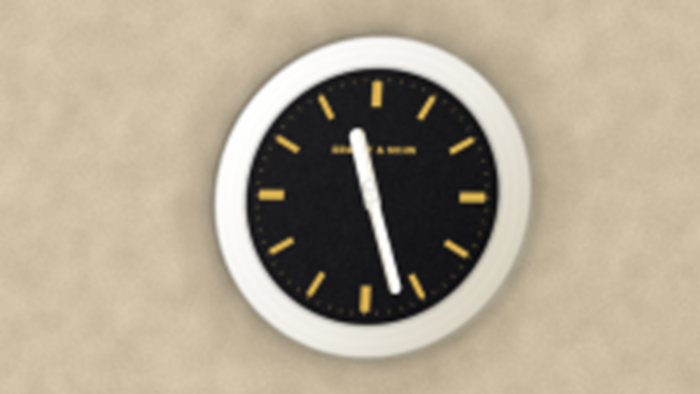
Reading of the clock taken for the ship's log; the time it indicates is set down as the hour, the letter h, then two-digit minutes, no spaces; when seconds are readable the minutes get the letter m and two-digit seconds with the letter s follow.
11h27
